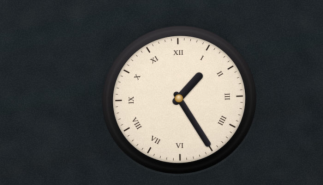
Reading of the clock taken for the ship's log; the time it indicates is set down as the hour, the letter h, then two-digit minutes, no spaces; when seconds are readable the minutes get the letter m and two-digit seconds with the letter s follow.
1h25
